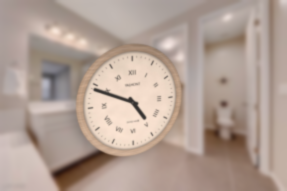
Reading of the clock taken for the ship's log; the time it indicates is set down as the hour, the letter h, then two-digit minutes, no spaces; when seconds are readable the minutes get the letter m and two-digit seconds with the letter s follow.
4h49
